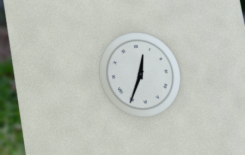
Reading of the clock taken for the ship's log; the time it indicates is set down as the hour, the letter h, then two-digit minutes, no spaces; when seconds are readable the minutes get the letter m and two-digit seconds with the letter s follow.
12h35
